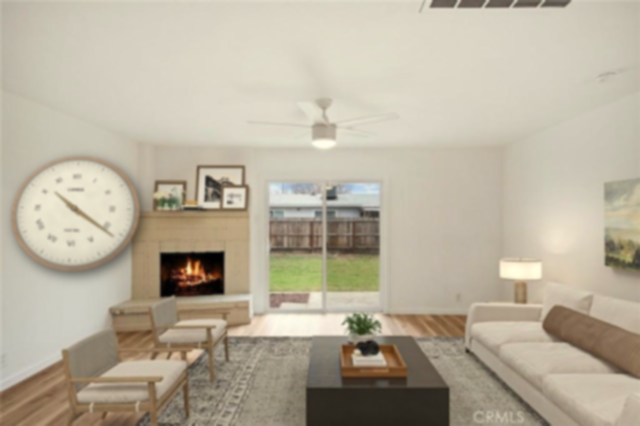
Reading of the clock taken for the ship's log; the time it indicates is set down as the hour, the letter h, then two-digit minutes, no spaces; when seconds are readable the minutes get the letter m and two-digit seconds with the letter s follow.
10h21
